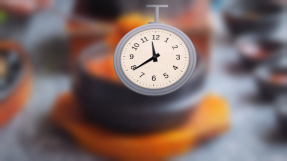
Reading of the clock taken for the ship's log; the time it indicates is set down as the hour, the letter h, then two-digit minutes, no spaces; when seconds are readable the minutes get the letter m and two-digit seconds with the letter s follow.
11h39
